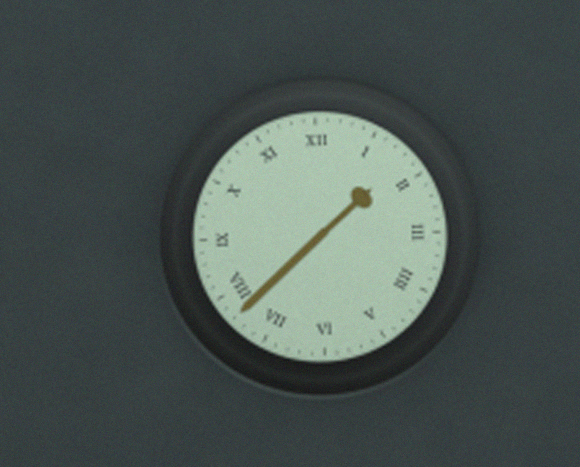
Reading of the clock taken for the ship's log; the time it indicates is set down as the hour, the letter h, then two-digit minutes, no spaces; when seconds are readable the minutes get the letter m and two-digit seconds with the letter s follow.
1h38
